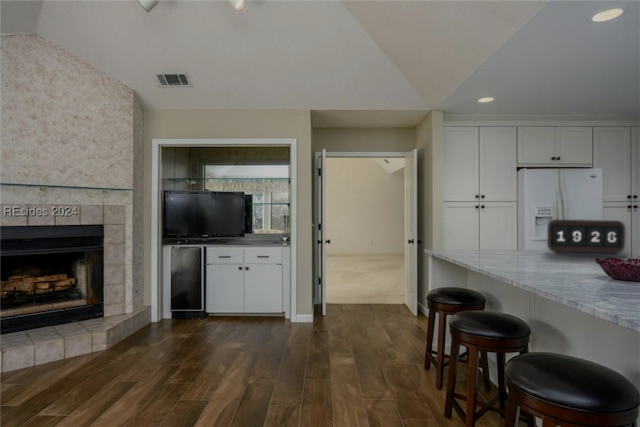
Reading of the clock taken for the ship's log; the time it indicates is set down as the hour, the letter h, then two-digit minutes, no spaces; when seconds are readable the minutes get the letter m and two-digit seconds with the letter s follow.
19h26
